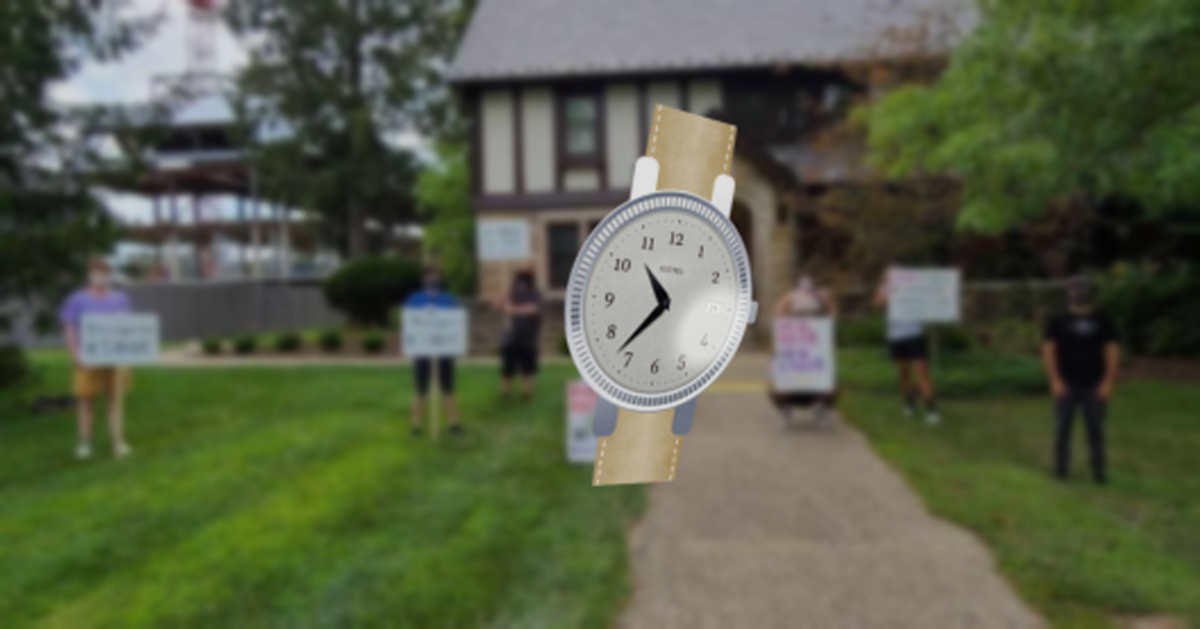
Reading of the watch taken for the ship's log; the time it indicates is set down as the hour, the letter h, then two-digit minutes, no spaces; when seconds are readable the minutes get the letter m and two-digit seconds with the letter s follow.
10h37
